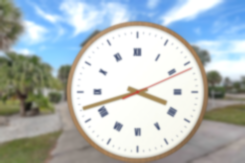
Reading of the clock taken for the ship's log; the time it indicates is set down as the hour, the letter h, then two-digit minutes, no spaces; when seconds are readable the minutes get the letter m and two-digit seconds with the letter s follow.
3h42m11s
